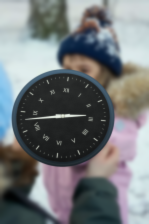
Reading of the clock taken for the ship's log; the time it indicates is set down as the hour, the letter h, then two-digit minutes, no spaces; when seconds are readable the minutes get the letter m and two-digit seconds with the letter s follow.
2h43
